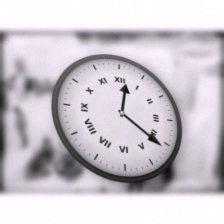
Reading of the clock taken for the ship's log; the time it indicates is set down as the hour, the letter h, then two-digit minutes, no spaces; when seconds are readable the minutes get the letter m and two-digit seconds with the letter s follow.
12h21
